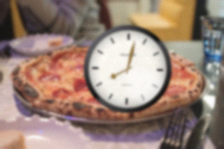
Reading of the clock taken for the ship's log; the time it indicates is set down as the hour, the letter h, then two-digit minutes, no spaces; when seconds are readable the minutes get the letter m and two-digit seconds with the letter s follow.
8h02
